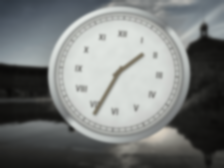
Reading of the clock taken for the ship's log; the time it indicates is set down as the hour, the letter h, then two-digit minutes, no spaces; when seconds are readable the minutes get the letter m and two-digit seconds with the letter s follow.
1h34
